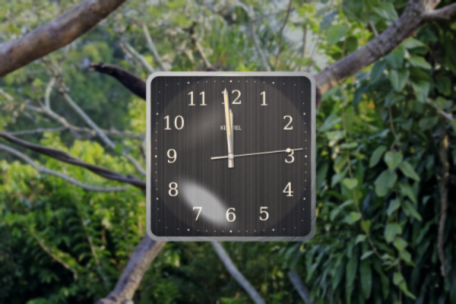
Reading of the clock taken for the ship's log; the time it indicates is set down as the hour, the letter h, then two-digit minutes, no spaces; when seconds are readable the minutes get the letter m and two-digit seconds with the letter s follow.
11h59m14s
